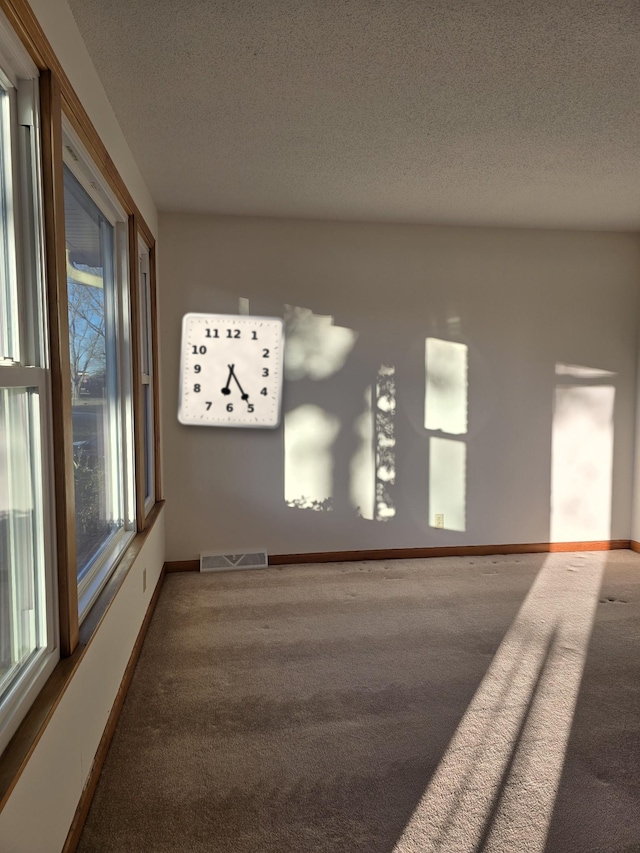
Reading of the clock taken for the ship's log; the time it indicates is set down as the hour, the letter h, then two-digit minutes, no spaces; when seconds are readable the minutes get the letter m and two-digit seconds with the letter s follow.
6h25
